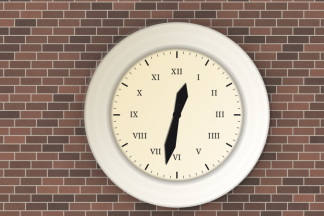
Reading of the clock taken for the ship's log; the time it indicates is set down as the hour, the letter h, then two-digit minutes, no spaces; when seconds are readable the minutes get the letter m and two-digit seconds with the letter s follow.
12h32
